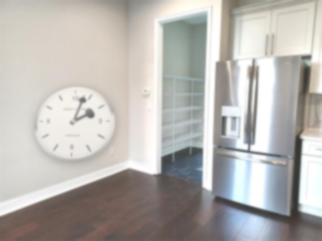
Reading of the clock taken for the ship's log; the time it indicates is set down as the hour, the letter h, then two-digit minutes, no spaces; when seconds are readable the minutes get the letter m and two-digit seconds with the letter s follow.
2h03
